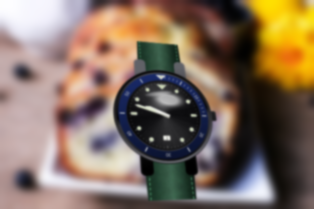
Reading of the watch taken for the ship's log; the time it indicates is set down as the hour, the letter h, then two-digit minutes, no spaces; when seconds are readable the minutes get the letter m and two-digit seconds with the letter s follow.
9h48
